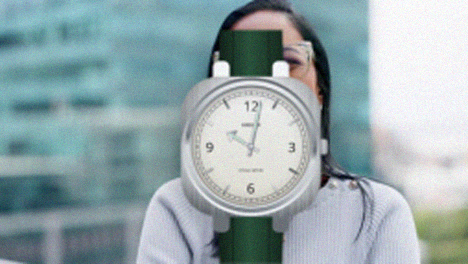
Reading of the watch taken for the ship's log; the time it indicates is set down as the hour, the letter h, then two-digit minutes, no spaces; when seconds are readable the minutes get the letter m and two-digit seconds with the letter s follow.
10h02
